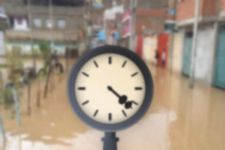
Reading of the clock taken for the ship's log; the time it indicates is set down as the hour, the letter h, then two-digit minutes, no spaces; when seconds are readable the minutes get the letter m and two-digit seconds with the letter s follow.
4h22
